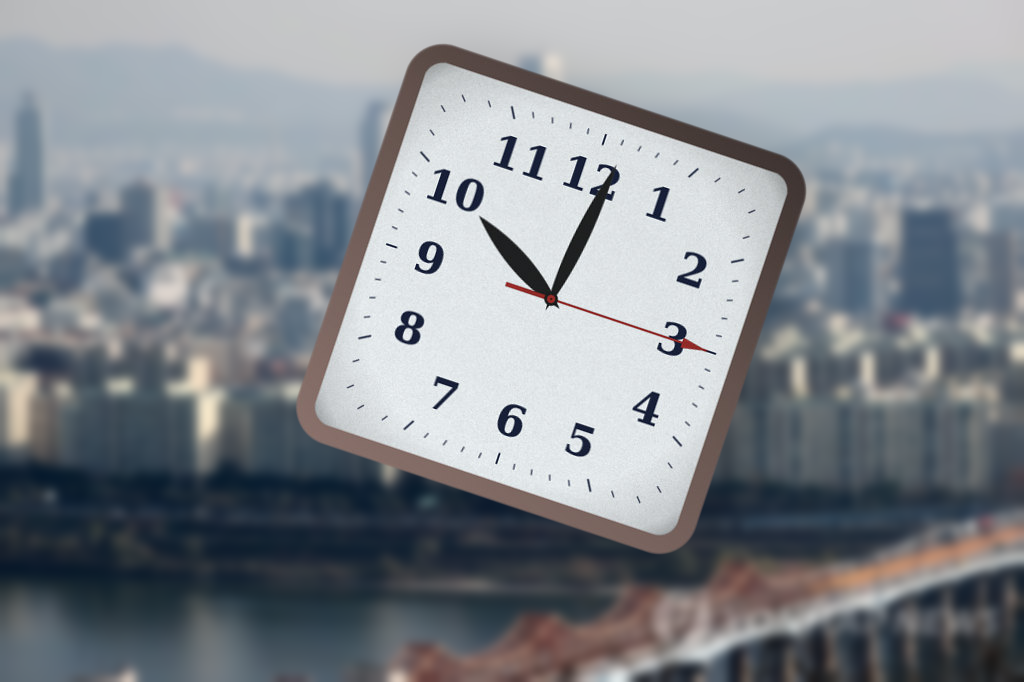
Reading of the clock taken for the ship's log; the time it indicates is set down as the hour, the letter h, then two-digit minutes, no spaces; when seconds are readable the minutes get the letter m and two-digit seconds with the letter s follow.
10h01m15s
